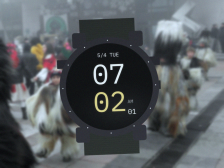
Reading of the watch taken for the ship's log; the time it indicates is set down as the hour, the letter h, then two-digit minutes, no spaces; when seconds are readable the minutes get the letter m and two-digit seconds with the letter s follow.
7h02m01s
